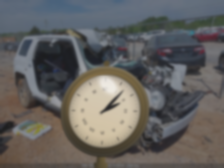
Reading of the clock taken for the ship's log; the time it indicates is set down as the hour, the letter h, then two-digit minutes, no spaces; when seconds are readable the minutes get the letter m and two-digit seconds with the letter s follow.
2h07
